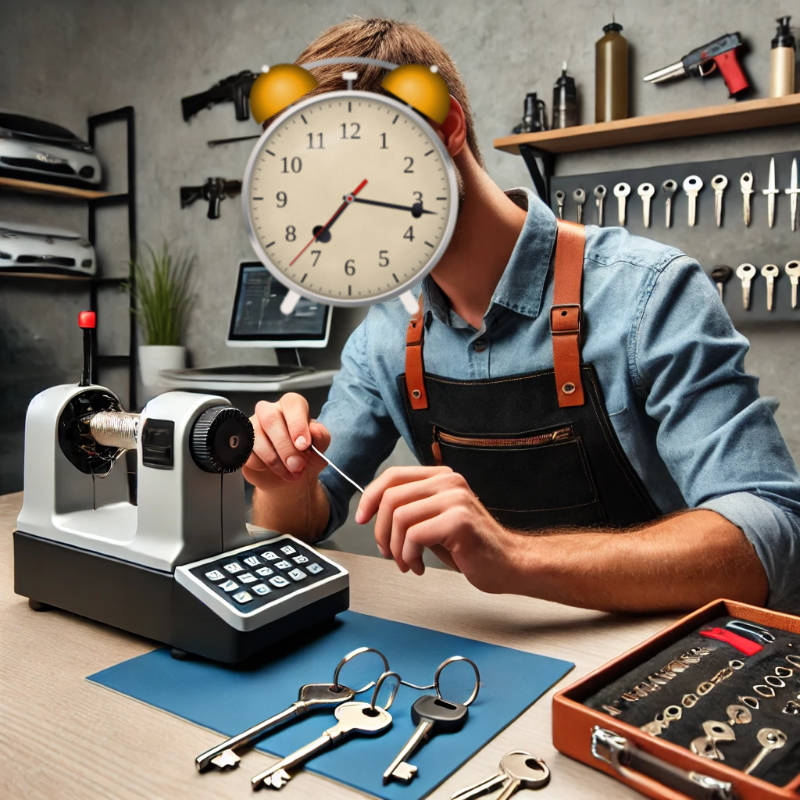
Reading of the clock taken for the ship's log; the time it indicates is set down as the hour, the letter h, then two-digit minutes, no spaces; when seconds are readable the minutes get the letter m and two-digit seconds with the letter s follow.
7h16m37s
